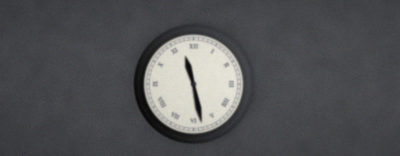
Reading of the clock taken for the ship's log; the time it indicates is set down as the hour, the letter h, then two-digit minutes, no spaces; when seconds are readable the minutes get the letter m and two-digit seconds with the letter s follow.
11h28
